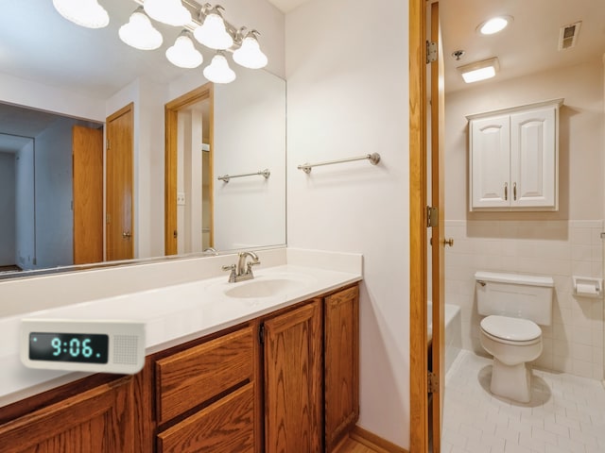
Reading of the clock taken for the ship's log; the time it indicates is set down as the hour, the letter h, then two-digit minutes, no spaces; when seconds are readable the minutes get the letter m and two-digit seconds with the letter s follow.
9h06
